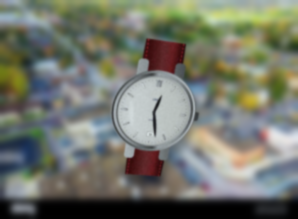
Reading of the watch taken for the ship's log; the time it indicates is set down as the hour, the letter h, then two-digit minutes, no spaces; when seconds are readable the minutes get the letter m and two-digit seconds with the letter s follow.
12h28
